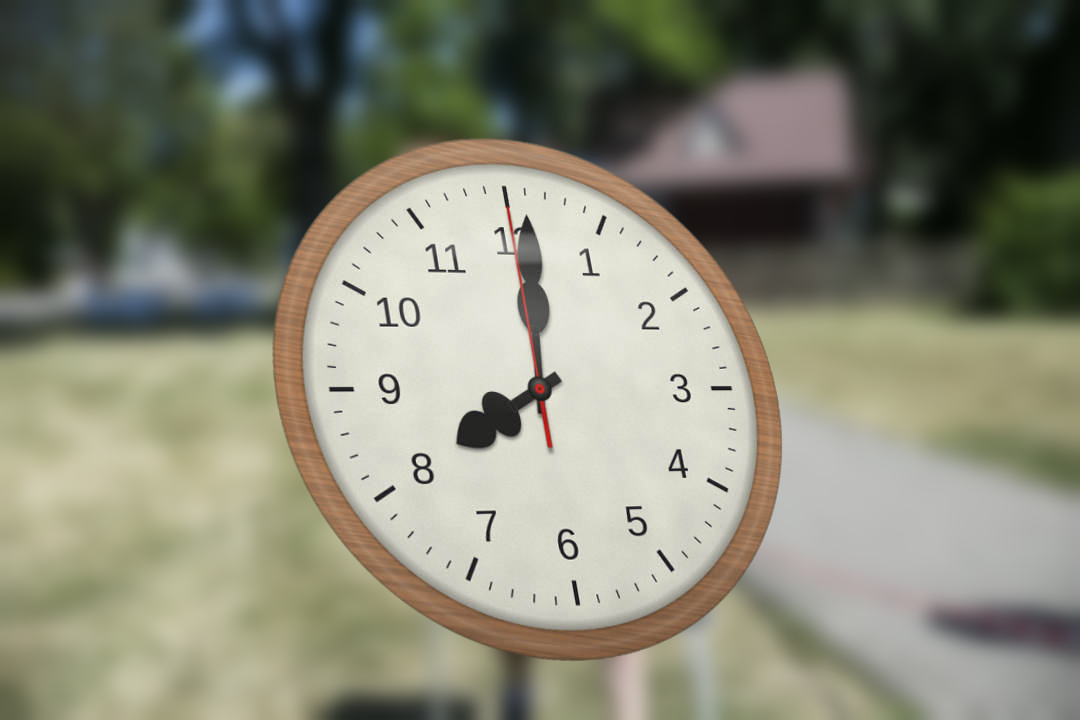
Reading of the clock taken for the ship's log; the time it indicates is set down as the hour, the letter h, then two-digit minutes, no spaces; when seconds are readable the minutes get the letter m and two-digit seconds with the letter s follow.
8h01m00s
